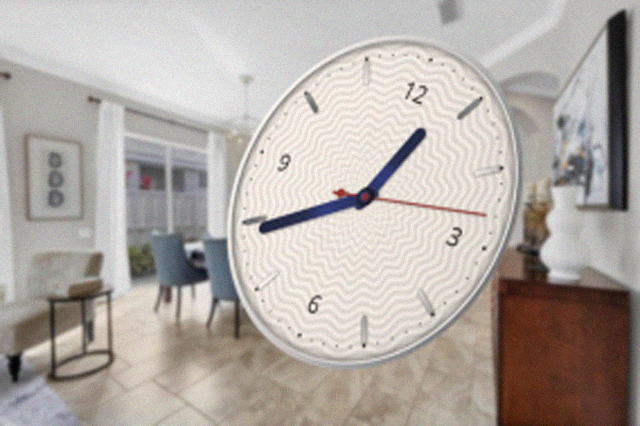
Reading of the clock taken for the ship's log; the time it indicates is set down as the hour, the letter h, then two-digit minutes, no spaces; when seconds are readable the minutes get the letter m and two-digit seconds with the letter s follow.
12h39m13s
